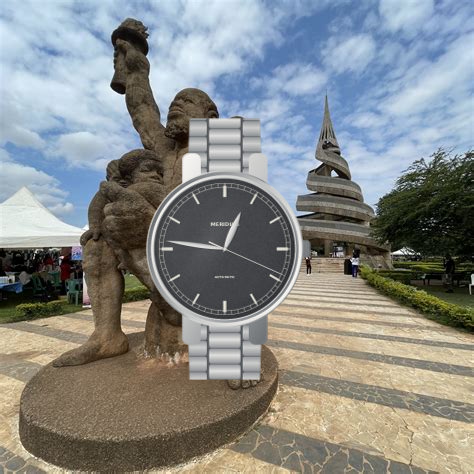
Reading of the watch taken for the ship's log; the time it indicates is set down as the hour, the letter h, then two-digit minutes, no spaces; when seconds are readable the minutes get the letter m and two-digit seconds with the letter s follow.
12h46m19s
